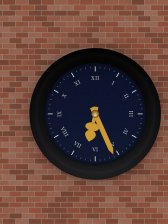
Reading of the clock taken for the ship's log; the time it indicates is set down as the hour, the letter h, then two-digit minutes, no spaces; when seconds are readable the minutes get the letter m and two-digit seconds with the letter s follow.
6h26
